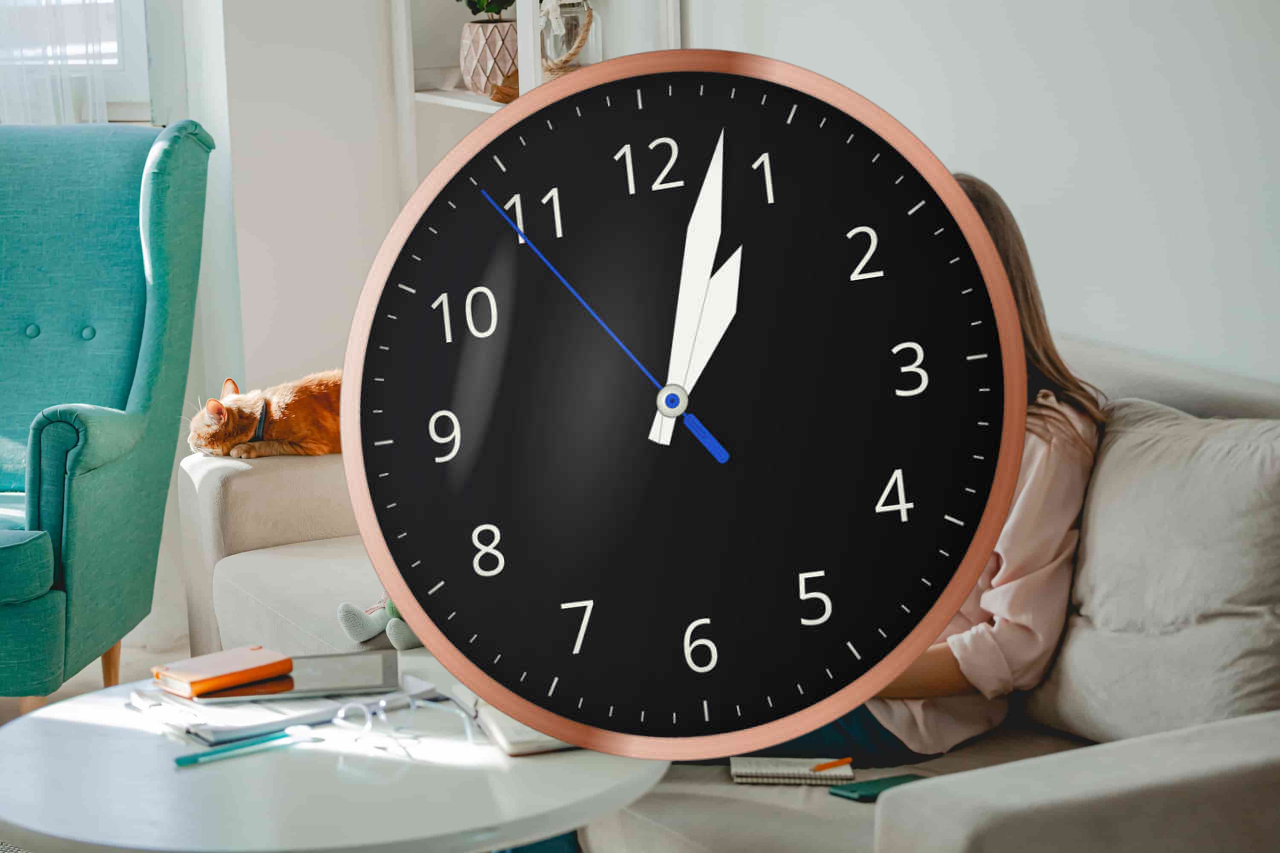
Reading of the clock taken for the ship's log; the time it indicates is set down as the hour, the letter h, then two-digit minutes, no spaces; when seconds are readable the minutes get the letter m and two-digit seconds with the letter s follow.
1h02m54s
